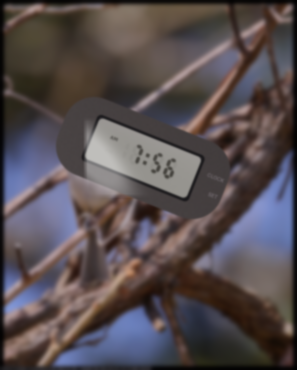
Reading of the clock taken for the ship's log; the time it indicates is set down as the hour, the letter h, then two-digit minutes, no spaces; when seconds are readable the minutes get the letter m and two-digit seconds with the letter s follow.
7h56
